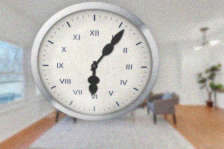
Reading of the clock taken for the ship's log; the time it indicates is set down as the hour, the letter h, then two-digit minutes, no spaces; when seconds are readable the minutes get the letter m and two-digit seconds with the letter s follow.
6h06
